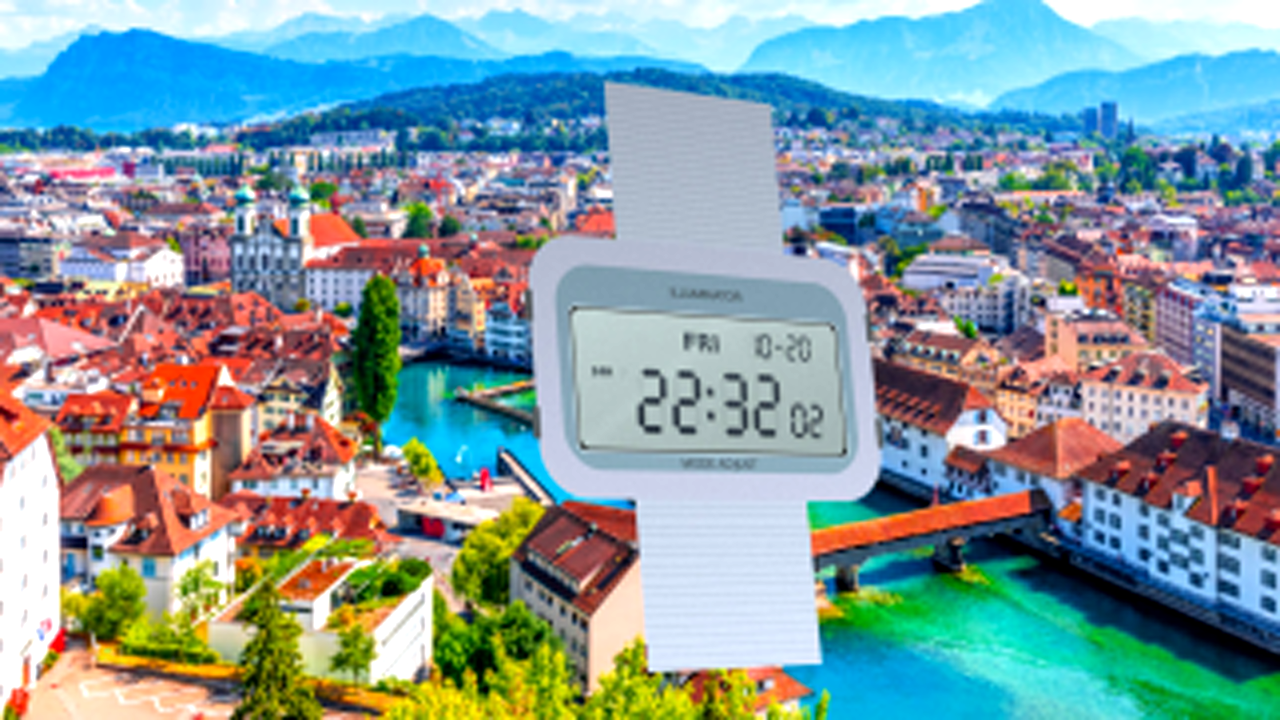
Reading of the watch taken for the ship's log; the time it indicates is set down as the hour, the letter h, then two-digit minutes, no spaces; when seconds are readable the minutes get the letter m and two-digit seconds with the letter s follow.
22h32m02s
